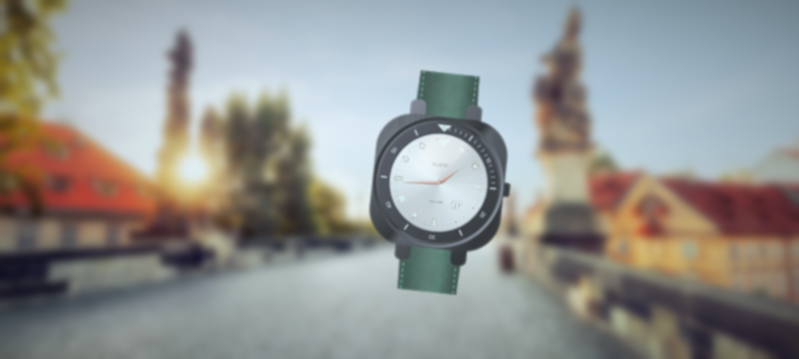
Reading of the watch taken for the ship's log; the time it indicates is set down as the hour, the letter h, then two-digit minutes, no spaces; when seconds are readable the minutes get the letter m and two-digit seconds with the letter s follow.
1h44
